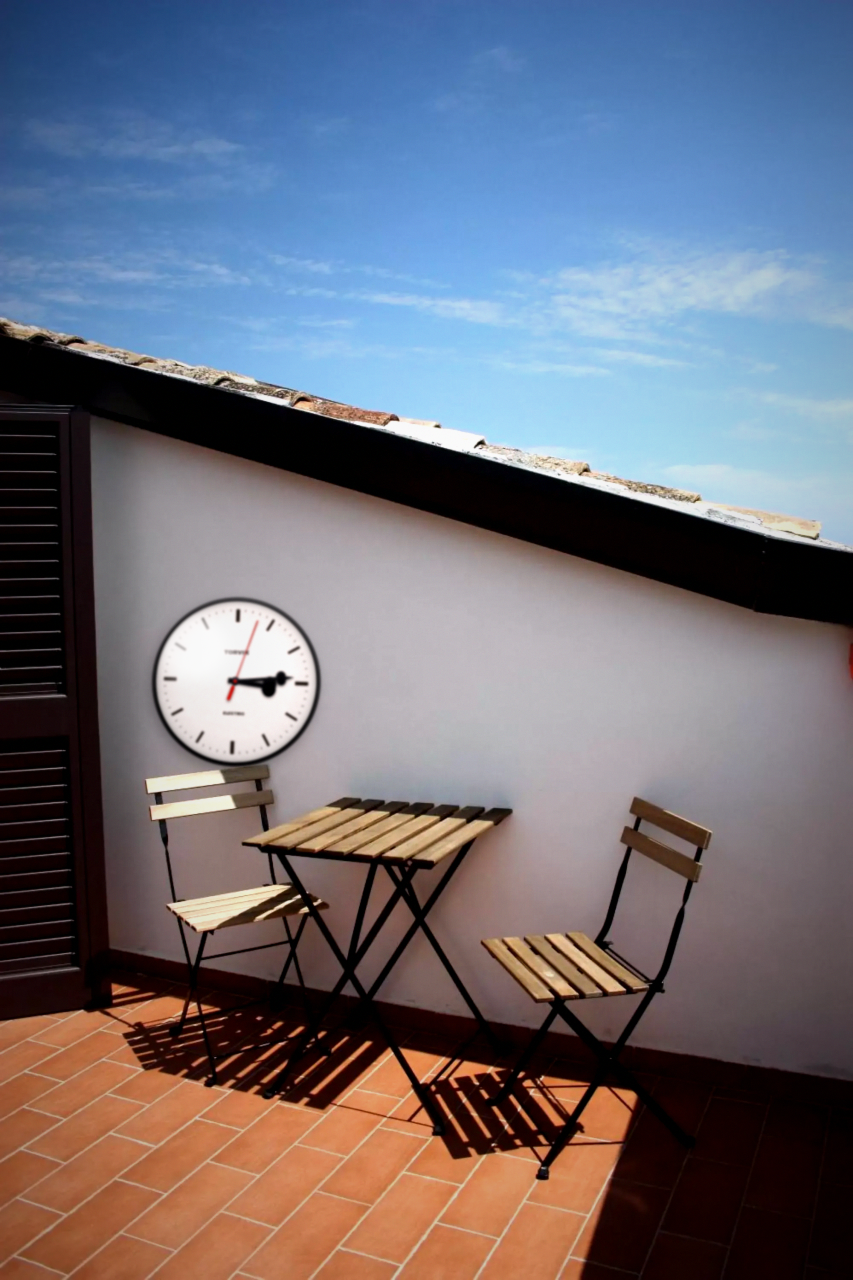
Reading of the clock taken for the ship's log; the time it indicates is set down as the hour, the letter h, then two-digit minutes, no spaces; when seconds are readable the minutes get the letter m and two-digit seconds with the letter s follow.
3h14m03s
